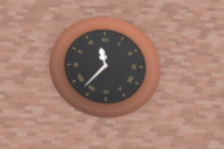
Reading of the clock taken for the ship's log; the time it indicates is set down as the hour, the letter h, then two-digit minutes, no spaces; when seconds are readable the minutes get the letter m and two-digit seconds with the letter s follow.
11h37
